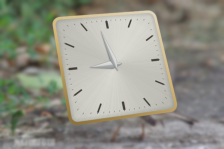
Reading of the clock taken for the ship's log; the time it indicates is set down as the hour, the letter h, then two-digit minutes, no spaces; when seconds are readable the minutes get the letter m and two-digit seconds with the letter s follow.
8h58
